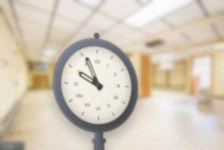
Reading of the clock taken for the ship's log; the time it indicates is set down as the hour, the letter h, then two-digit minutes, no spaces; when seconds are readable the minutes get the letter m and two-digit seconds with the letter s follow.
9h56
